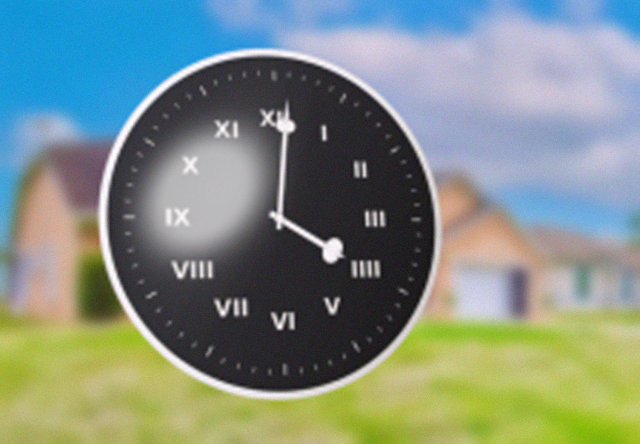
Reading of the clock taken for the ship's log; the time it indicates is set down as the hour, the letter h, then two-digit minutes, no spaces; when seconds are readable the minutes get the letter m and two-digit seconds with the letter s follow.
4h01
